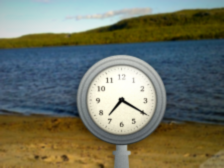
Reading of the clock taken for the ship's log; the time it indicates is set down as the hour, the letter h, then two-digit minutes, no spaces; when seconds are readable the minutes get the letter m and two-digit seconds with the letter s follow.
7h20
